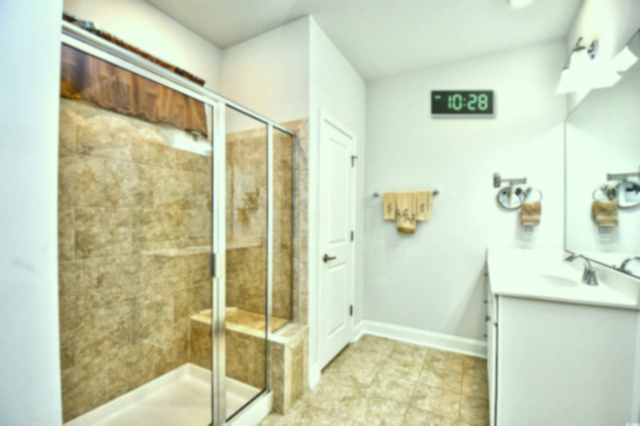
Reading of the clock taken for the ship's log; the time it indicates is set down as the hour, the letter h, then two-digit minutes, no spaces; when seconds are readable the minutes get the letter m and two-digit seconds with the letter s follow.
10h28
